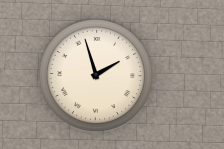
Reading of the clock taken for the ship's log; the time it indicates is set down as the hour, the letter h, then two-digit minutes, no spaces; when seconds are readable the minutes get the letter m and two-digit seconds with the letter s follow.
1h57
